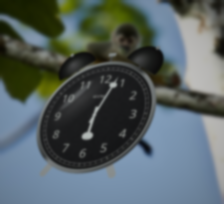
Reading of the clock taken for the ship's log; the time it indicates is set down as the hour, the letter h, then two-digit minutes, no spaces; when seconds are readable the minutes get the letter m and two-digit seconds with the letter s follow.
6h03
